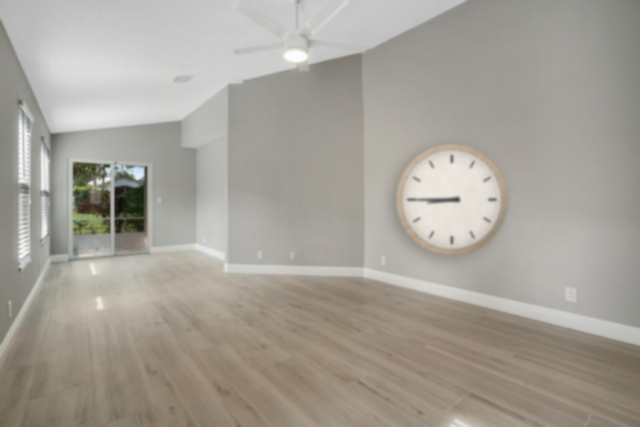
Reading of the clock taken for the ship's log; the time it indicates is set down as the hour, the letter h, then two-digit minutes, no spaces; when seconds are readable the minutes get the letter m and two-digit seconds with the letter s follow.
8h45
